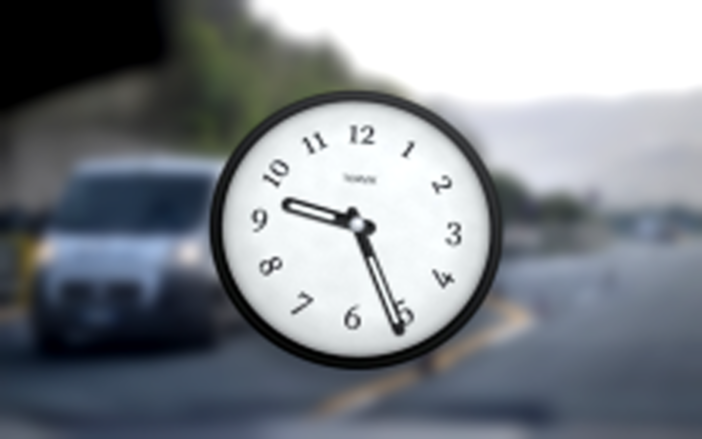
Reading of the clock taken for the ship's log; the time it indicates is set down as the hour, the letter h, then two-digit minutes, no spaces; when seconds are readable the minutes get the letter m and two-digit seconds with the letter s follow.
9h26
